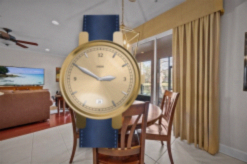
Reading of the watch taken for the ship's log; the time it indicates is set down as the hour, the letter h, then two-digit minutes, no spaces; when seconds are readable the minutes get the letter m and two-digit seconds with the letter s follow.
2h50
